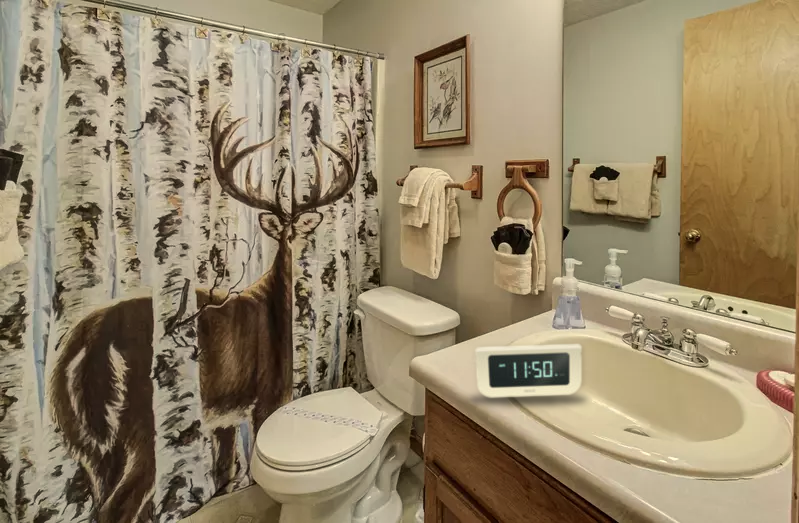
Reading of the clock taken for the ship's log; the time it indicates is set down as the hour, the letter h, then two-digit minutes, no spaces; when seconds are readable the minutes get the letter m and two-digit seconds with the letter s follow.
11h50
